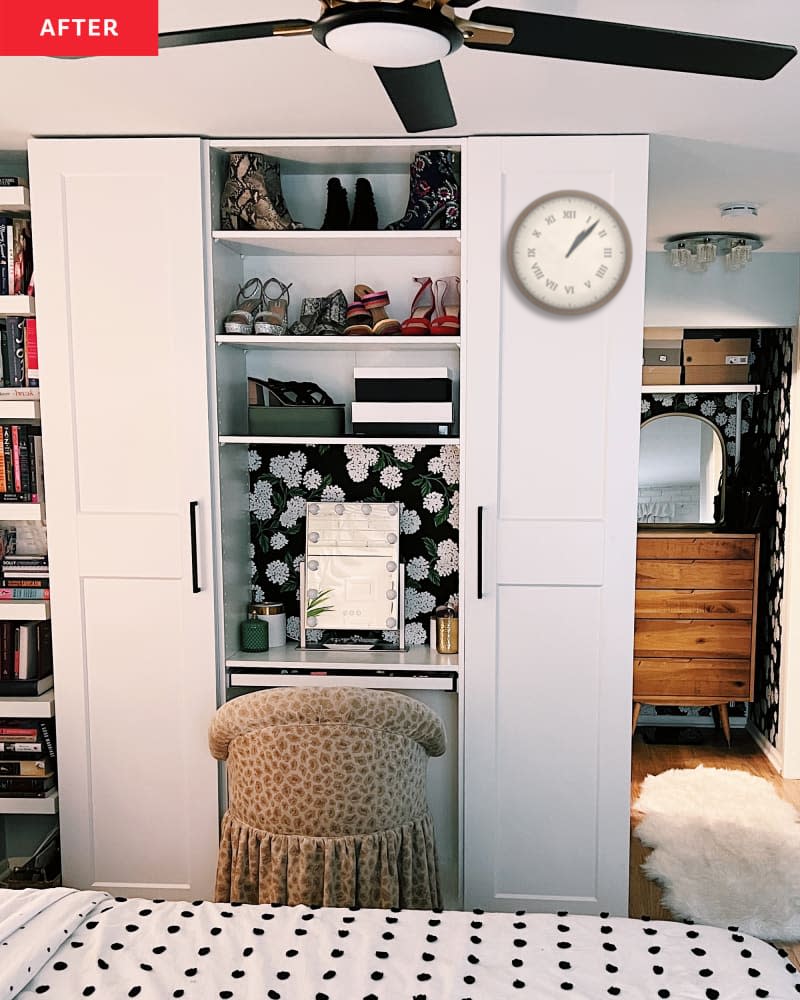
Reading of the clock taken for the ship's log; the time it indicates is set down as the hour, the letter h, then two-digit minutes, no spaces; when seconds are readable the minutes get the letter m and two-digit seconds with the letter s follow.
1h07
